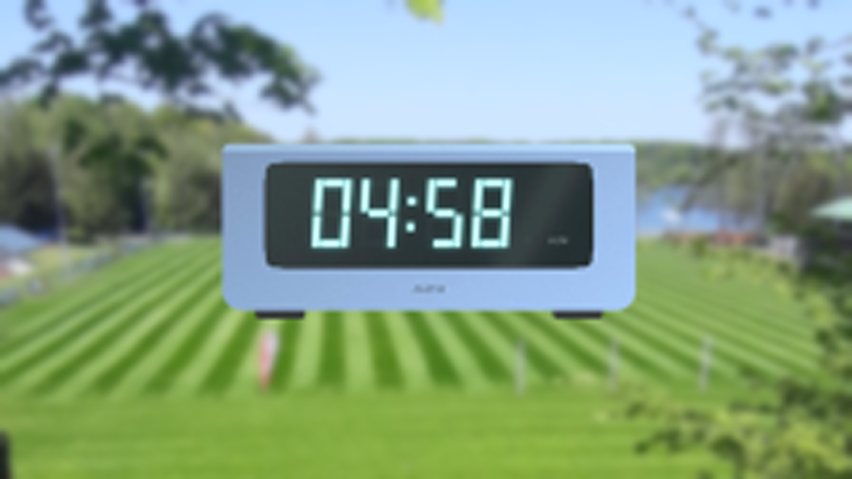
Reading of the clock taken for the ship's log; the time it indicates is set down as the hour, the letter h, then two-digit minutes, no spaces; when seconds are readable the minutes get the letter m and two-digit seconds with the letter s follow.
4h58
